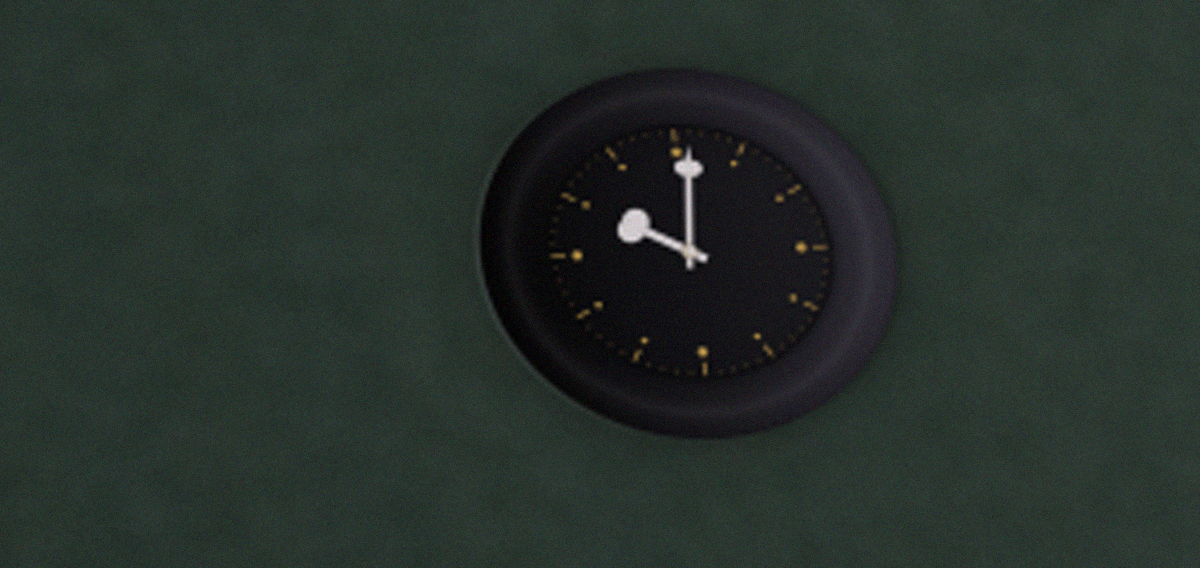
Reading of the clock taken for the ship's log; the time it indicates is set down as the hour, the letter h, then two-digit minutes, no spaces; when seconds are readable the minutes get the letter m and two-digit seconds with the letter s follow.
10h01
